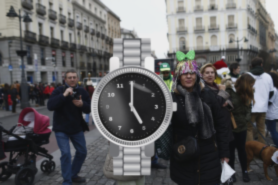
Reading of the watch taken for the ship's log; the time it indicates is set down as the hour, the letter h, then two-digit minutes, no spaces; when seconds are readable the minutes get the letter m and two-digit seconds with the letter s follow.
5h00
